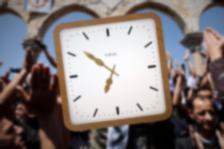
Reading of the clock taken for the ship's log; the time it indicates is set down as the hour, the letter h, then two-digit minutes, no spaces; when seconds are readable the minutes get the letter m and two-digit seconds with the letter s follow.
6h52
